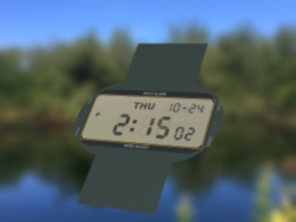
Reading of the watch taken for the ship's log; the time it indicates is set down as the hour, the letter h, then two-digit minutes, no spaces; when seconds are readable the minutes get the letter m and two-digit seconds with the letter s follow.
2h15m02s
